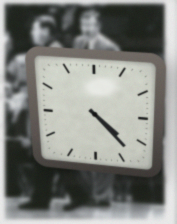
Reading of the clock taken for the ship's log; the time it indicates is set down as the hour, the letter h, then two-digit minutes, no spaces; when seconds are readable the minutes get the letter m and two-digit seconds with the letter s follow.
4h23
